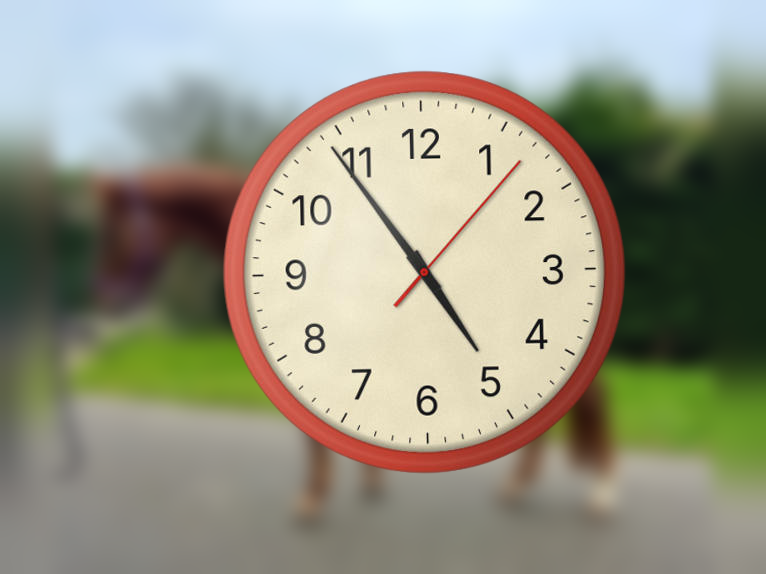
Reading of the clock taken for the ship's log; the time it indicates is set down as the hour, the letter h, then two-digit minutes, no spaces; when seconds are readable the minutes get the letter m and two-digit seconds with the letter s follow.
4h54m07s
